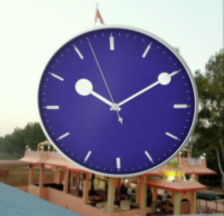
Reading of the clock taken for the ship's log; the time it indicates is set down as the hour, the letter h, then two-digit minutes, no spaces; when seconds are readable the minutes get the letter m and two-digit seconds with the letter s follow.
10h09m57s
